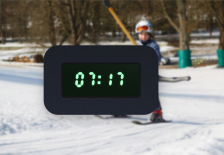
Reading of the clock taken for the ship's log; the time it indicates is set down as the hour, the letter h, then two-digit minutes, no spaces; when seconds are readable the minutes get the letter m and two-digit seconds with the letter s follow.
7h17
